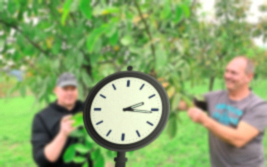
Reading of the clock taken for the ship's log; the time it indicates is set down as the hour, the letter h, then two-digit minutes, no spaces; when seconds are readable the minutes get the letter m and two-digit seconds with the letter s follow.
2h16
